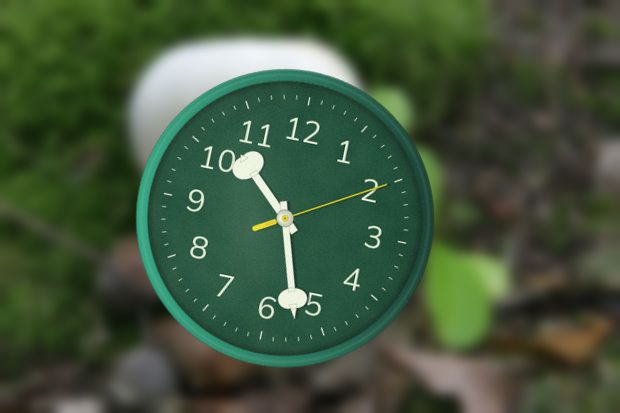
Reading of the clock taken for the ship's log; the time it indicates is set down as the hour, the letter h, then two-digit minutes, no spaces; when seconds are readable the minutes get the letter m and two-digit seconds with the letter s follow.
10h27m10s
